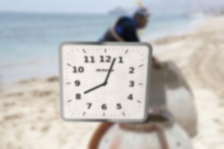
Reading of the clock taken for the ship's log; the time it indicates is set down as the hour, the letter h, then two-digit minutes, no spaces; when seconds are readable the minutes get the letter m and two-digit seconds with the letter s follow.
8h03
